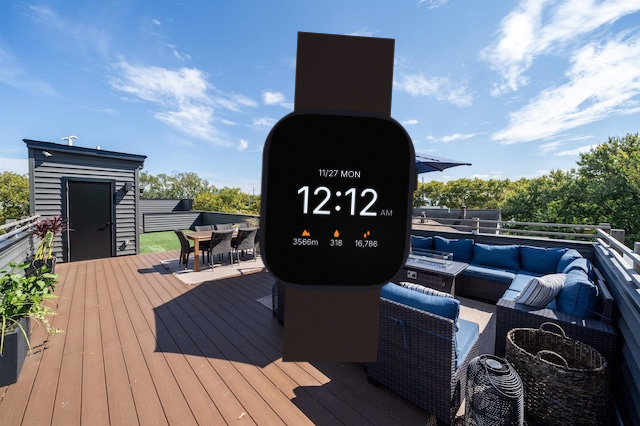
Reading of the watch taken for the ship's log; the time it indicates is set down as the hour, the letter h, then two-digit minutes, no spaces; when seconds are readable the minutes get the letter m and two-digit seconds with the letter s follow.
12h12
